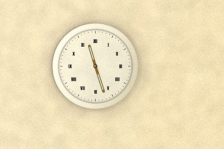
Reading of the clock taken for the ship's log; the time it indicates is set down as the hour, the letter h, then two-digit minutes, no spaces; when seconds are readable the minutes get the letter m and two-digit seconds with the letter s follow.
11h27
